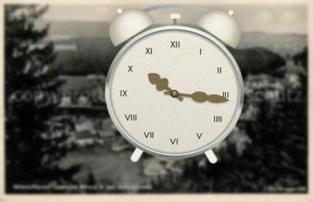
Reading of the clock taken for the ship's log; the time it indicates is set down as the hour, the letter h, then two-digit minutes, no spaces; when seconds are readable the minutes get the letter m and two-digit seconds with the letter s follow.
10h16
